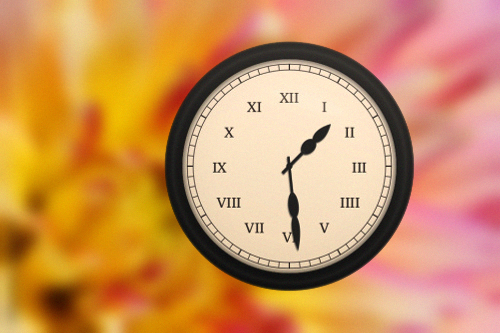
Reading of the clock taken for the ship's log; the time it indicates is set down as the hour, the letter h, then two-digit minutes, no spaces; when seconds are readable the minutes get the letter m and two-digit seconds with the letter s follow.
1h29
